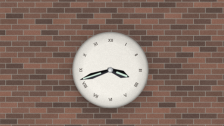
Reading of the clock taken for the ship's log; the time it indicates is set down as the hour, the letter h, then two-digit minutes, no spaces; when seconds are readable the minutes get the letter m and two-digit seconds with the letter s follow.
3h42
